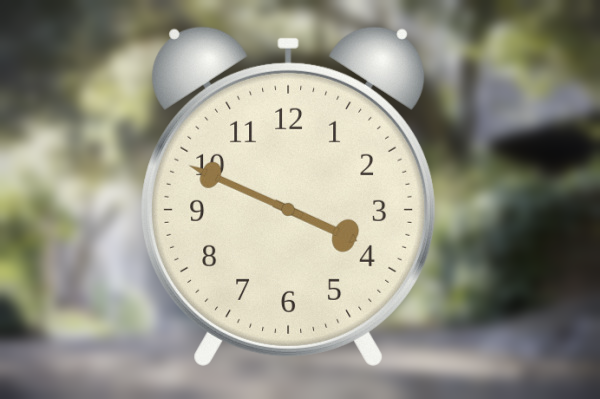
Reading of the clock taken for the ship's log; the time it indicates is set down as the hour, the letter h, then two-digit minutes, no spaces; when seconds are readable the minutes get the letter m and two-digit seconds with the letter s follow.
3h49
